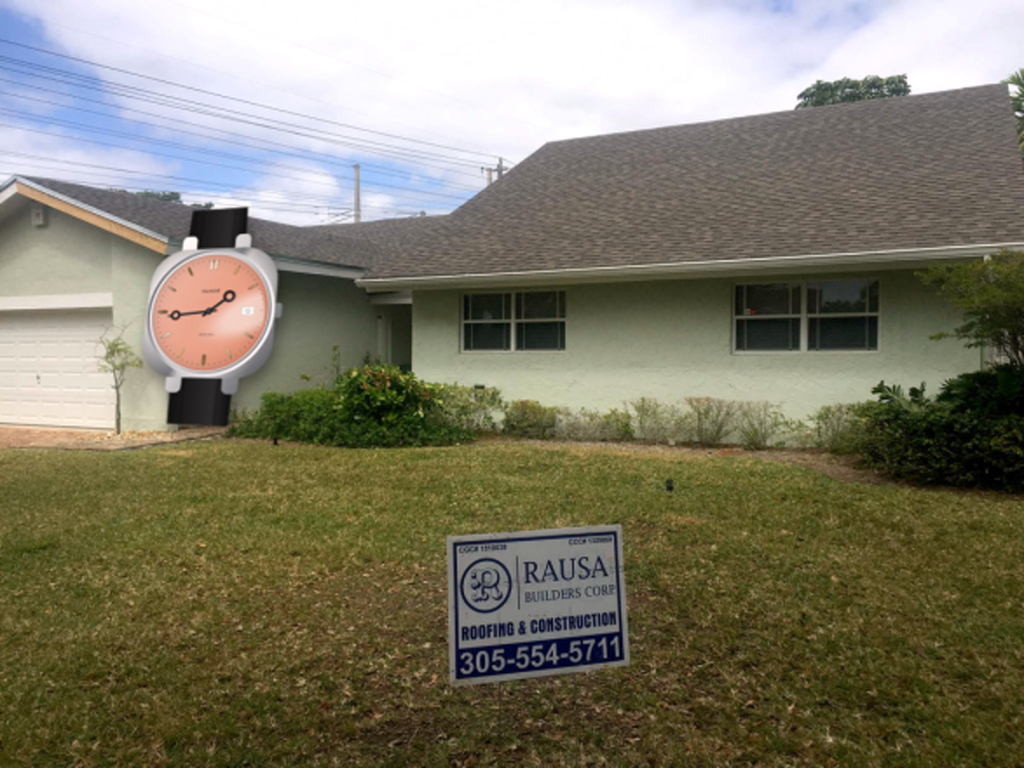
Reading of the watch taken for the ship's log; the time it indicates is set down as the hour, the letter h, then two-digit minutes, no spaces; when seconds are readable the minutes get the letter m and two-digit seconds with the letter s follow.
1h44
